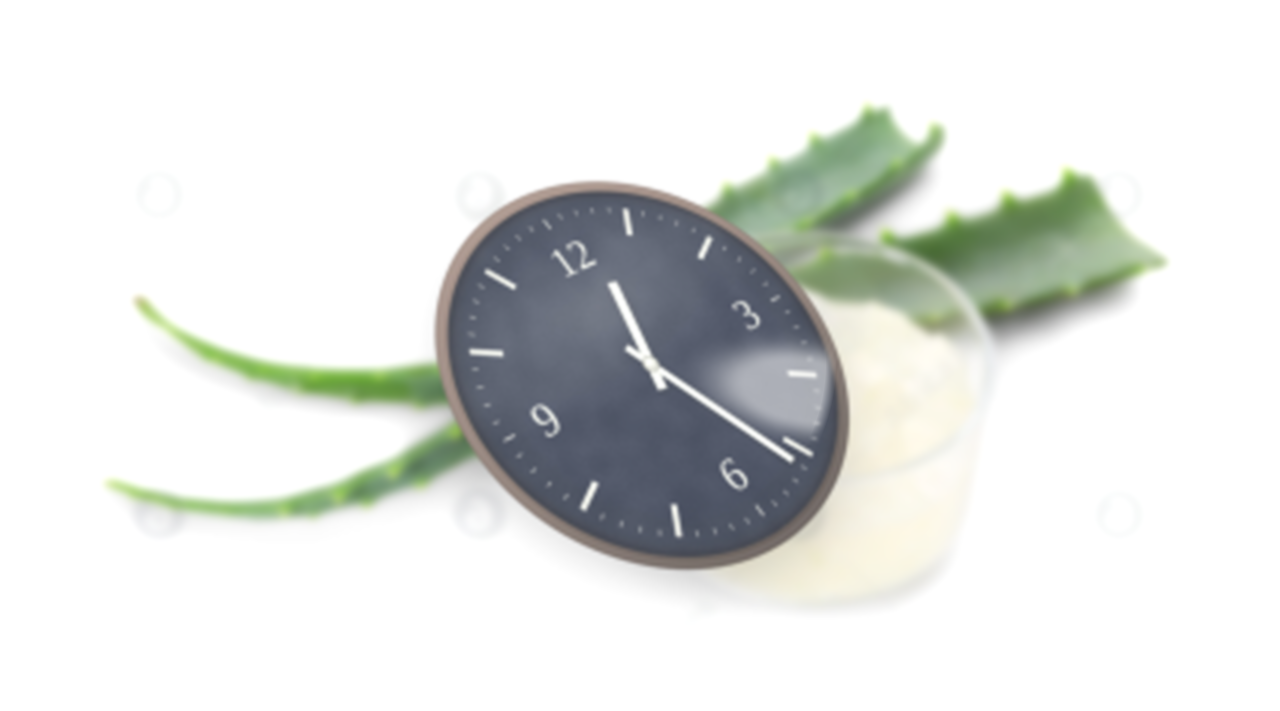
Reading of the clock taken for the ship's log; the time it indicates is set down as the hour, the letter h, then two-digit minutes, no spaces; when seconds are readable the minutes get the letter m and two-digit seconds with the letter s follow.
12h26
